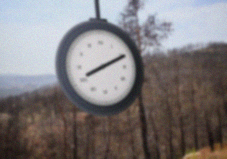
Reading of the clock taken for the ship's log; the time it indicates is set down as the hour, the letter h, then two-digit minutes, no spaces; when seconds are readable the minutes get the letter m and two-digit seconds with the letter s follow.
8h11
